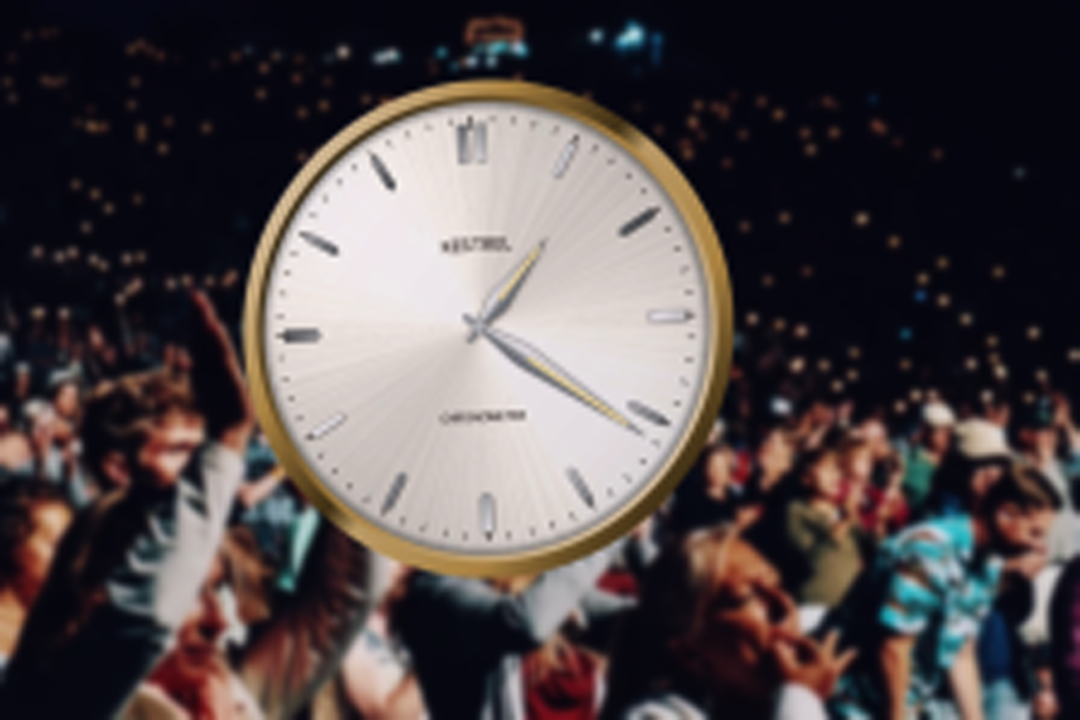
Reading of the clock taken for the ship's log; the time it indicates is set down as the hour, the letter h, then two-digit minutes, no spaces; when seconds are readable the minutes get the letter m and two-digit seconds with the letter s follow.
1h21
